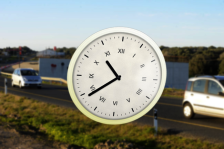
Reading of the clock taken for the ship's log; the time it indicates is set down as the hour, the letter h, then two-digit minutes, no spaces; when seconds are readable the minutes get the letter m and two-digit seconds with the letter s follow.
10h39
